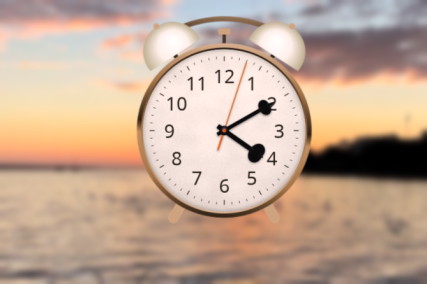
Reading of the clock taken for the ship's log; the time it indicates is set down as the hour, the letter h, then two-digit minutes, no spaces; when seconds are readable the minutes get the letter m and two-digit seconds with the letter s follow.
4h10m03s
